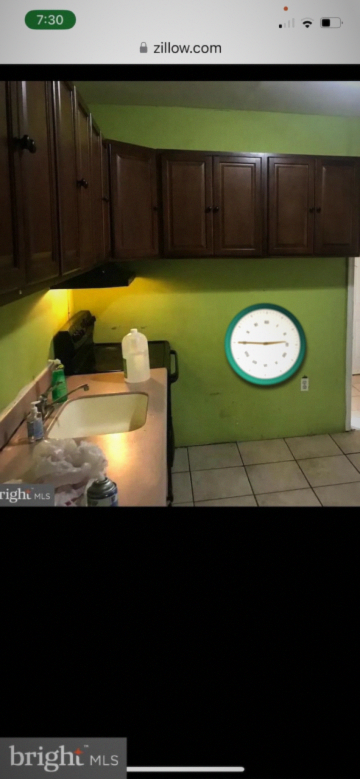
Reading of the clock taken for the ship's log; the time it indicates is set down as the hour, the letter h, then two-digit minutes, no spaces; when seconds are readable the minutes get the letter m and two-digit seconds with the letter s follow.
2h45
